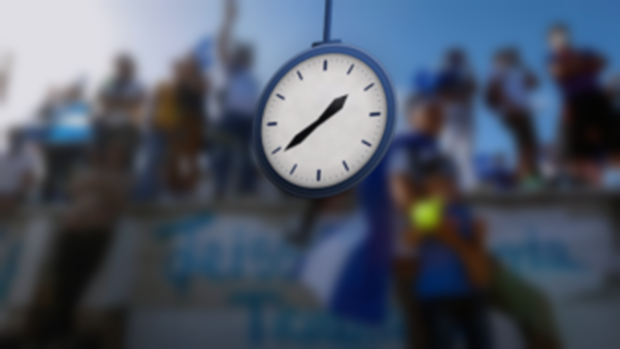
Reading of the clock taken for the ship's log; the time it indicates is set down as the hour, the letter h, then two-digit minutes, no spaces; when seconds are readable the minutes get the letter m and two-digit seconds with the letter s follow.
1h39
